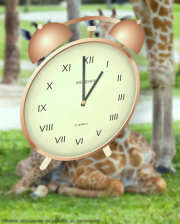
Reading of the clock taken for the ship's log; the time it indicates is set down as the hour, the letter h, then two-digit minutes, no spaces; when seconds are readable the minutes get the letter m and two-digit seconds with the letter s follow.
12h59
